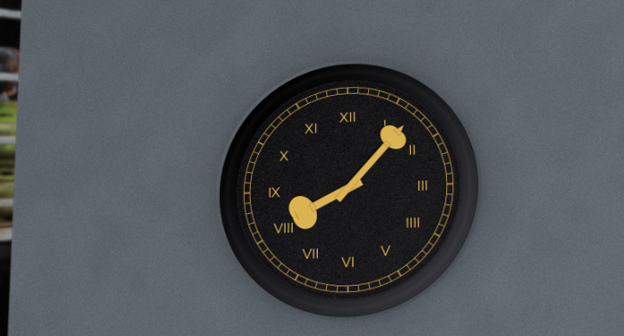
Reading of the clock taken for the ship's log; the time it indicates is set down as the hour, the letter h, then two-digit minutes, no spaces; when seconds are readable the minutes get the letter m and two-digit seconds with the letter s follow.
8h07
